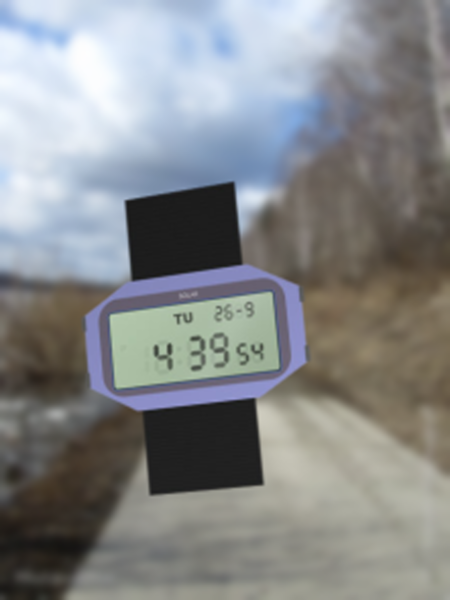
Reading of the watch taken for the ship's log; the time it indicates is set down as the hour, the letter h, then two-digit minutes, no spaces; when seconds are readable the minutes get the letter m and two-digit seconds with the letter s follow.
4h39m54s
